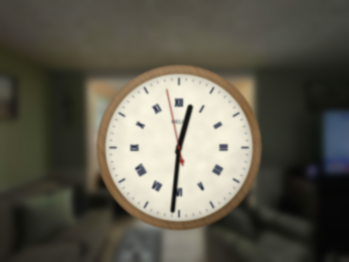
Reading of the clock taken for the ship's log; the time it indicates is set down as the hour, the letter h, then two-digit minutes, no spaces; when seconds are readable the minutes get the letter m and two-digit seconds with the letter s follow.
12h30m58s
